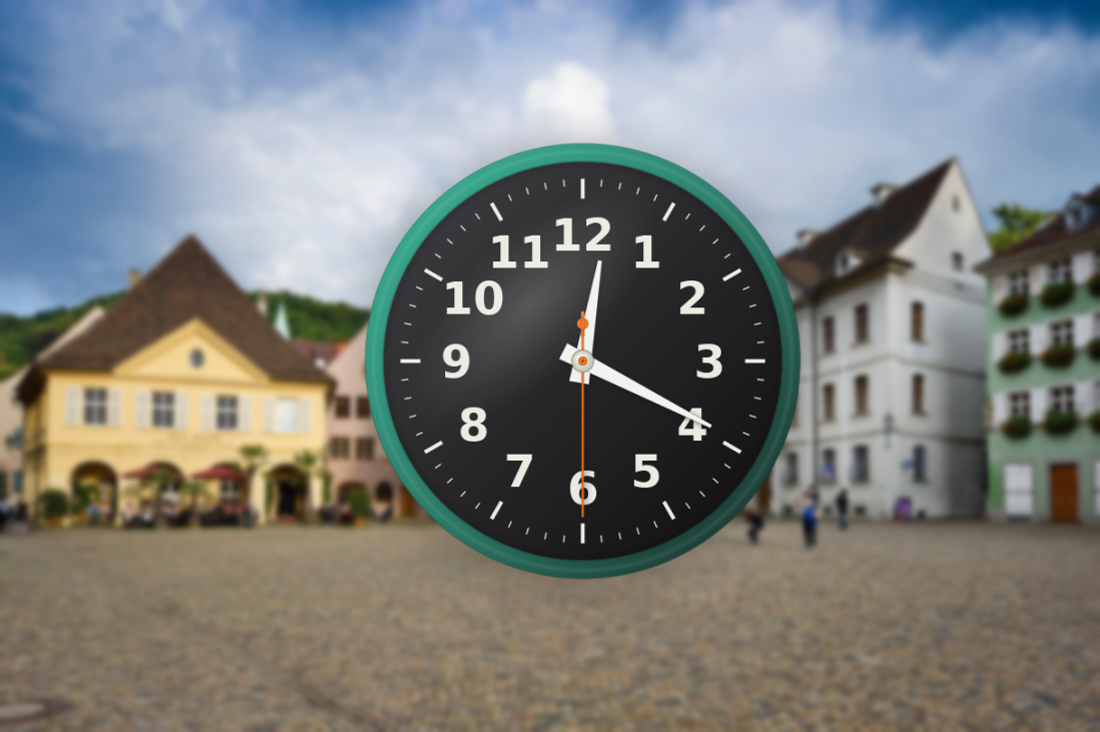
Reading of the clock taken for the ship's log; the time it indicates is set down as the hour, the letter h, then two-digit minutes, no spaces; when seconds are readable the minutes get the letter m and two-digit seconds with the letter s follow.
12h19m30s
